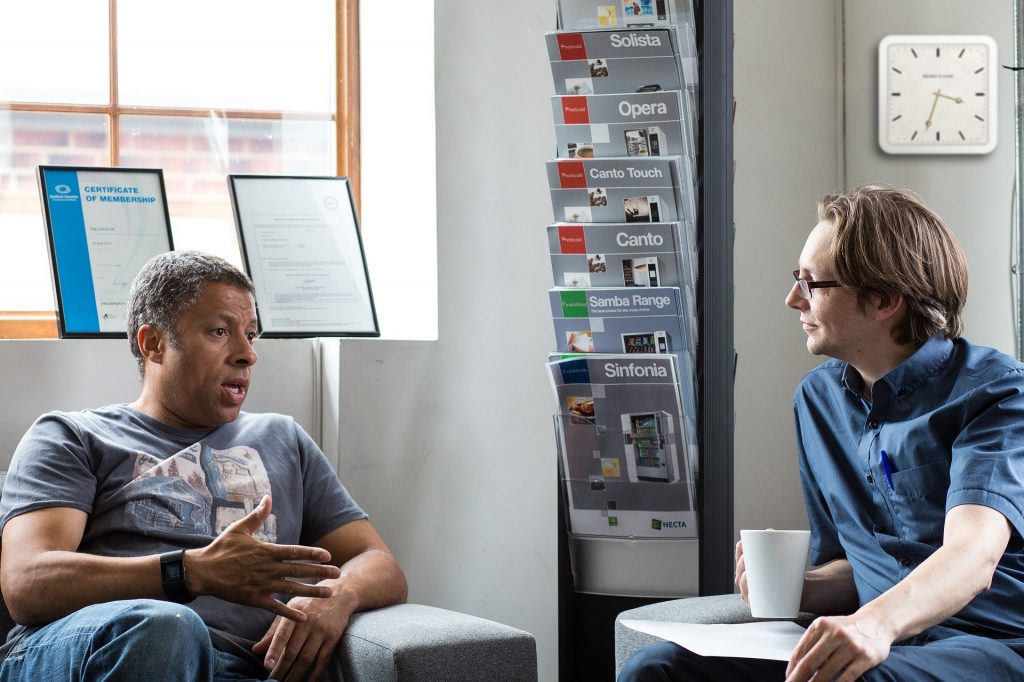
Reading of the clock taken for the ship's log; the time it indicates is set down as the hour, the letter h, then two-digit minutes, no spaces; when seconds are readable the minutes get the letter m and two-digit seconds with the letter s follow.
3h33
